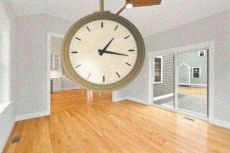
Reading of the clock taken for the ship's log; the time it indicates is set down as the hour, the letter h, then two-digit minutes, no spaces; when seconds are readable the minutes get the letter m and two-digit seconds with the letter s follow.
1h17
